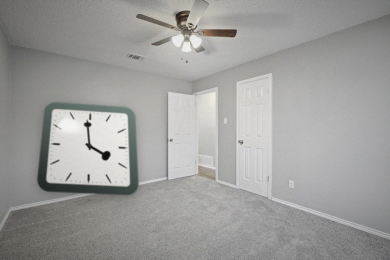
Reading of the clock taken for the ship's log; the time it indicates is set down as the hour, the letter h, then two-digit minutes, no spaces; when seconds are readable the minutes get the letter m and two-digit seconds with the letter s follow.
3h59
